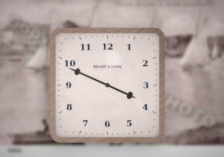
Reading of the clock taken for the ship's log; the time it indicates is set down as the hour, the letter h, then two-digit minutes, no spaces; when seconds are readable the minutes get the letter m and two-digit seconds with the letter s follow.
3h49
